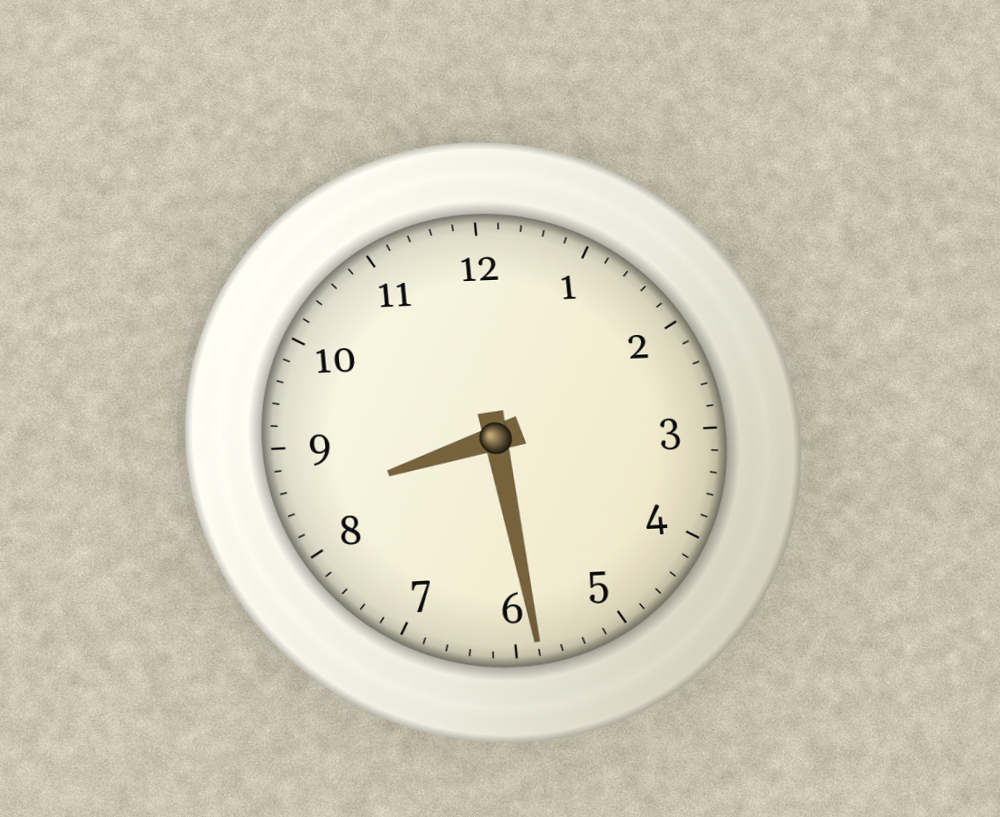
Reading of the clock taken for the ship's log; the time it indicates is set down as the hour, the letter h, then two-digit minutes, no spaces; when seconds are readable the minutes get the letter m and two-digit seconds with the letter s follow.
8h29
